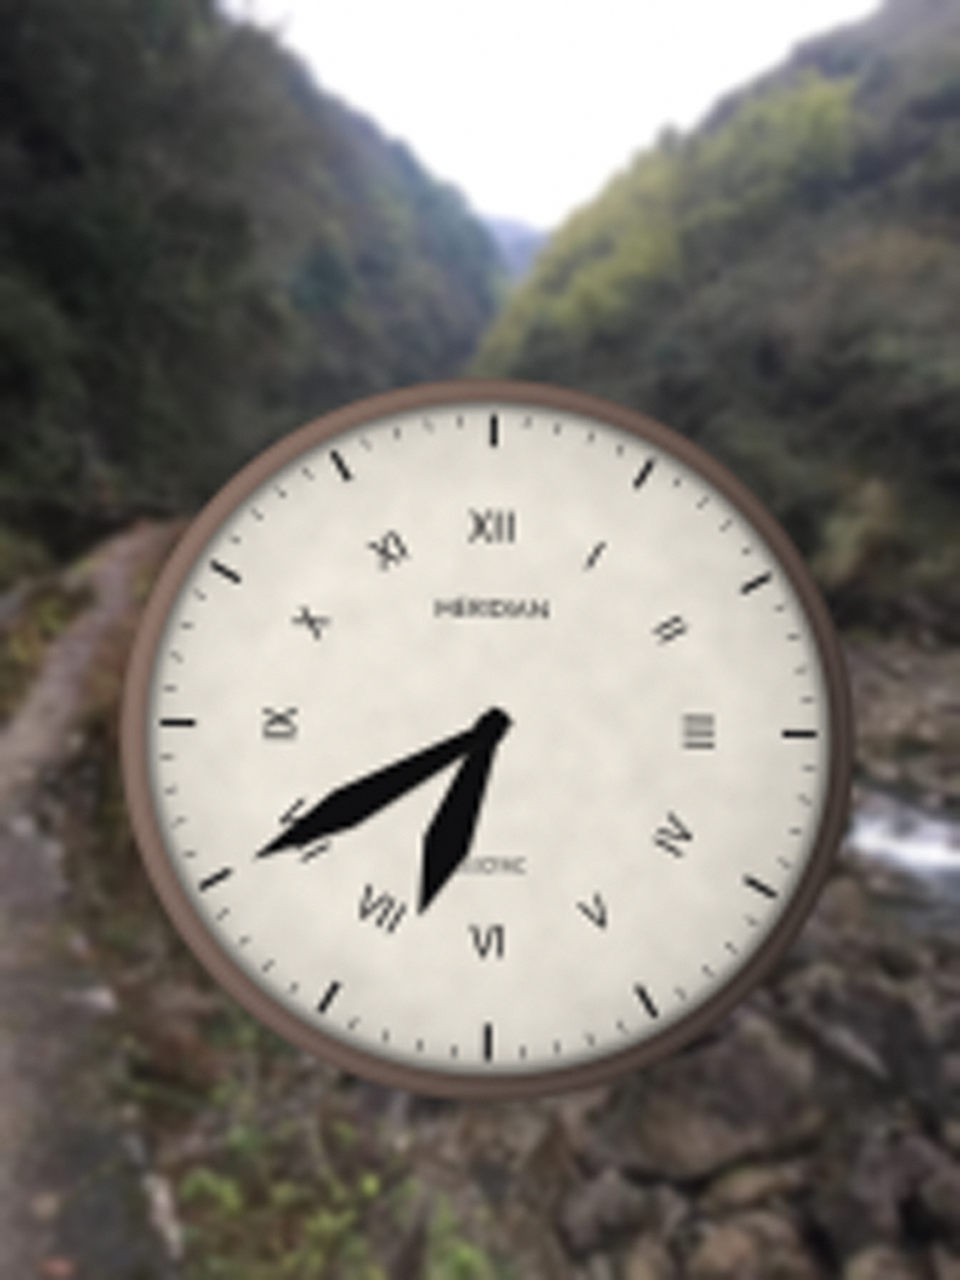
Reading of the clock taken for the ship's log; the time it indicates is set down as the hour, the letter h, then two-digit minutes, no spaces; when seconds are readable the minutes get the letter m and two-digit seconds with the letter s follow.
6h40
